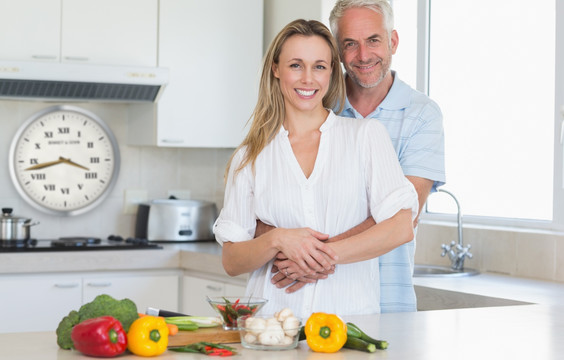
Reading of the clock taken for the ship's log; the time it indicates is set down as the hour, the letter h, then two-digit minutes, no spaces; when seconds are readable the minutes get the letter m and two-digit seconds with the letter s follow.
3h43
